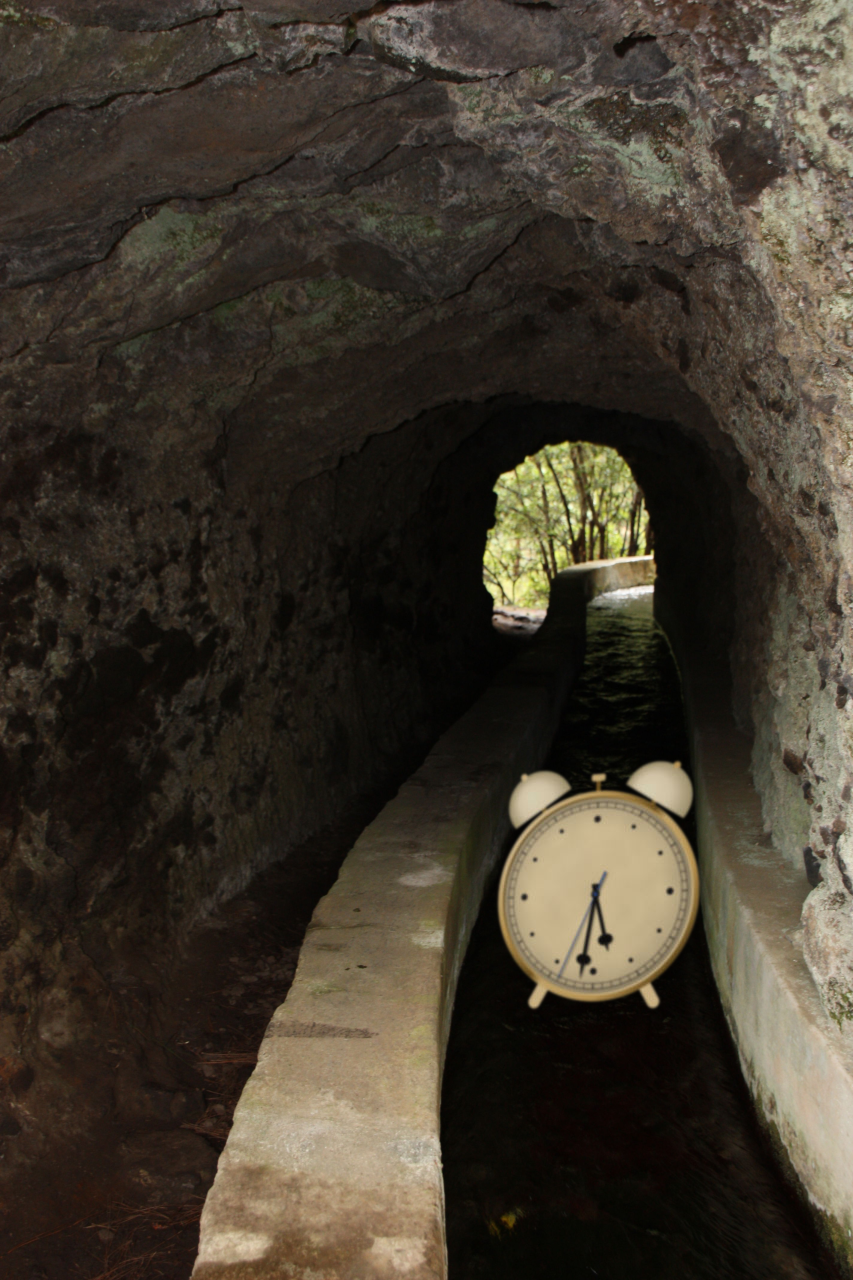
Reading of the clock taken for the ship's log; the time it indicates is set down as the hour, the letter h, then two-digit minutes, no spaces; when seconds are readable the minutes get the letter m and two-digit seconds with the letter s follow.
5h31m34s
